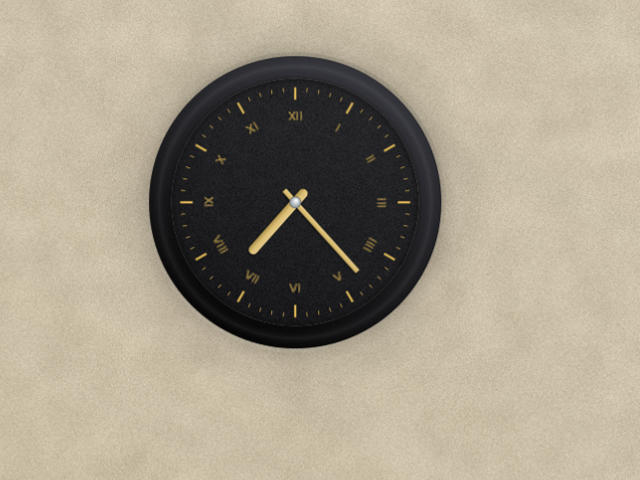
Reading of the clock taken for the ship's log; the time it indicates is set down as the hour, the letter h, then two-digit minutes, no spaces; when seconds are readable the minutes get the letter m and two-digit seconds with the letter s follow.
7h23
